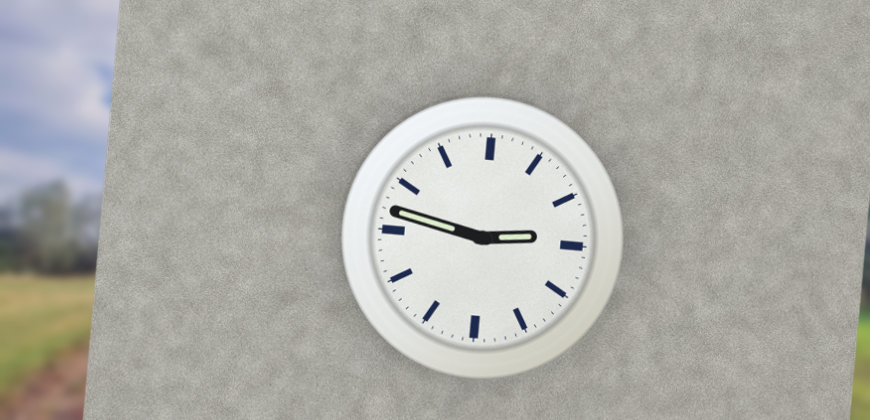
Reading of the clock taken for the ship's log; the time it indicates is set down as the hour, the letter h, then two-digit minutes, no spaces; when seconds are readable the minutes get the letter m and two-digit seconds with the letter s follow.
2h47
